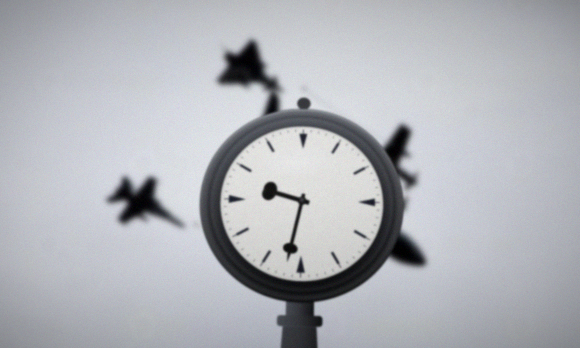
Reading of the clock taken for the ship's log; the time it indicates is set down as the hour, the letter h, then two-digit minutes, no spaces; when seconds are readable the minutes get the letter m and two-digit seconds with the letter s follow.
9h32
